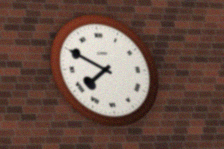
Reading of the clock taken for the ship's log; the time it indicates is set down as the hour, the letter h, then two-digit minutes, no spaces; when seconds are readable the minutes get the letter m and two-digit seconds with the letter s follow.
7h50
